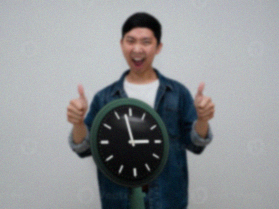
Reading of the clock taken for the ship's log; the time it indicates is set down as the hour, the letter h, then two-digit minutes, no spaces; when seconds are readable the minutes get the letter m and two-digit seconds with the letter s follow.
2h58
